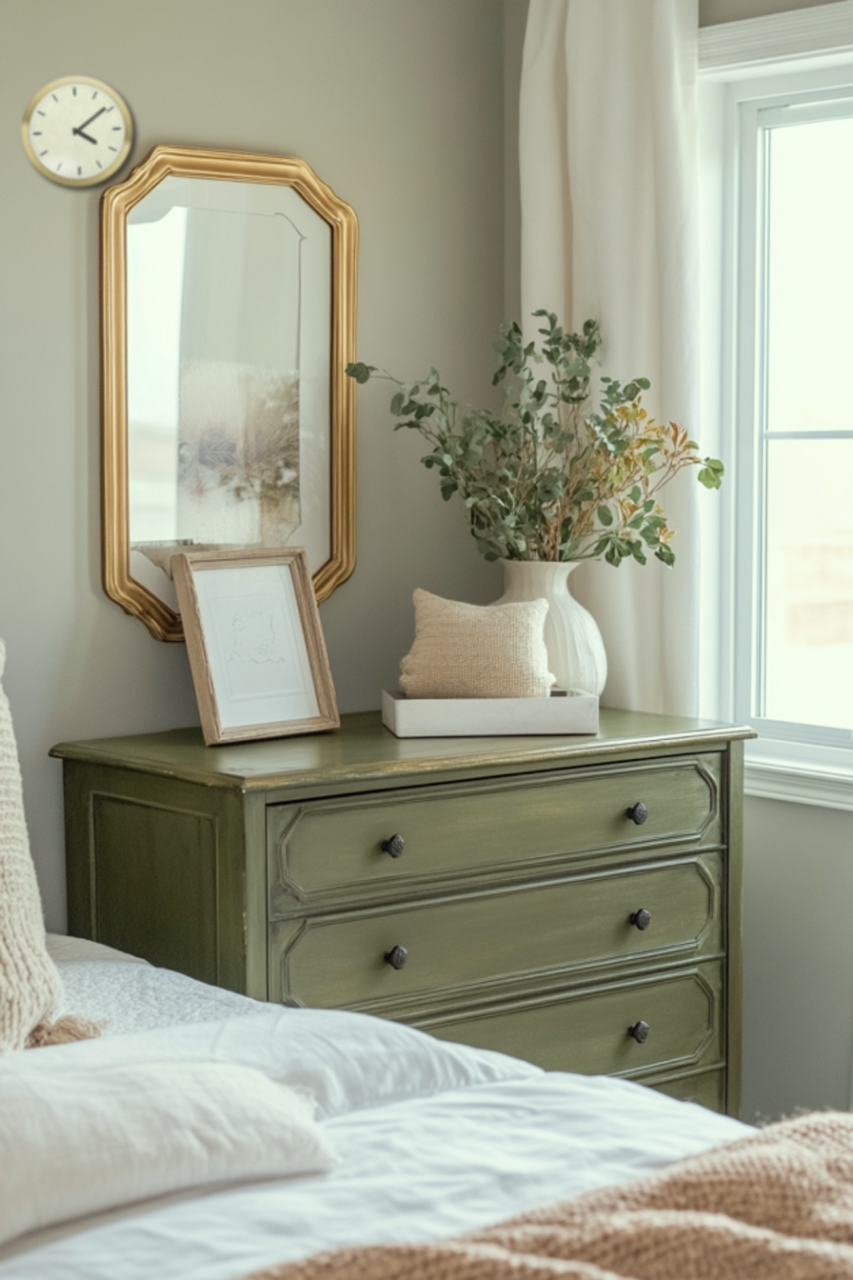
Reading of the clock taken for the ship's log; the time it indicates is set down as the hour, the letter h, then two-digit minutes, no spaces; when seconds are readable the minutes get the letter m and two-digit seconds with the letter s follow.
4h09
